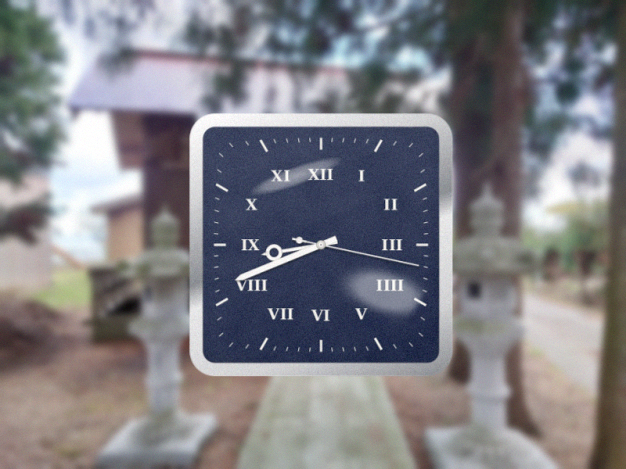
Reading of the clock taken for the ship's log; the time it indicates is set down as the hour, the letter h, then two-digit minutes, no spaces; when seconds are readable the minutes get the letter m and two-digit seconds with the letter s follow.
8h41m17s
